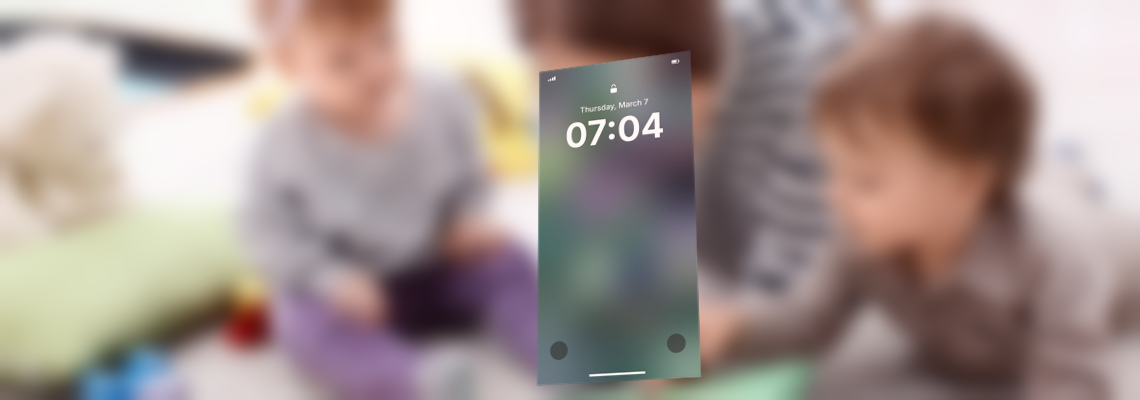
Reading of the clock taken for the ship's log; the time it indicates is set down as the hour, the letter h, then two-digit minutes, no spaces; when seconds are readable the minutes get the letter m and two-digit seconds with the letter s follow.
7h04
